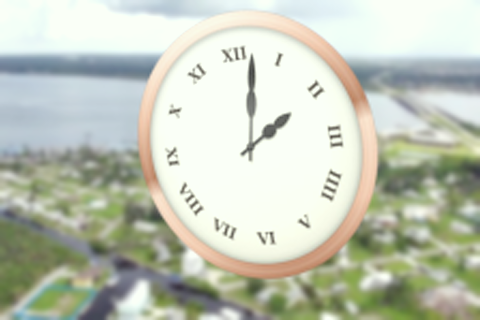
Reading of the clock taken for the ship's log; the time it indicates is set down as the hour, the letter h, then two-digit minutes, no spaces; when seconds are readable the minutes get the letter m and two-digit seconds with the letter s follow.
2h02
